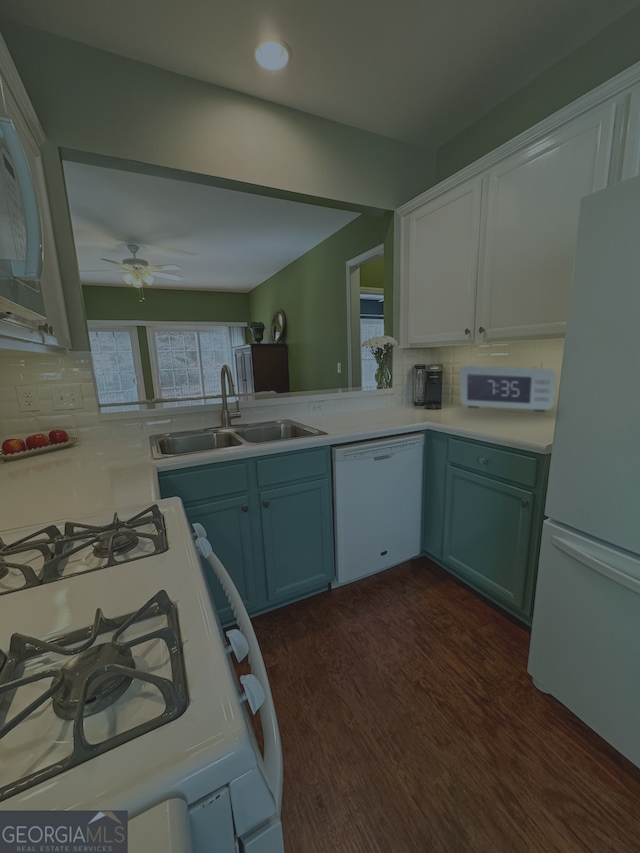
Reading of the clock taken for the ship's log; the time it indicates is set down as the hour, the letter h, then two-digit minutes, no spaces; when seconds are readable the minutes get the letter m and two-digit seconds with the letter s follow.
7h35
